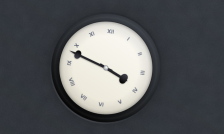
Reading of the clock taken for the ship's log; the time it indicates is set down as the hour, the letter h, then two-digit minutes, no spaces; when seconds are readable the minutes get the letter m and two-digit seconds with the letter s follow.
3h48
